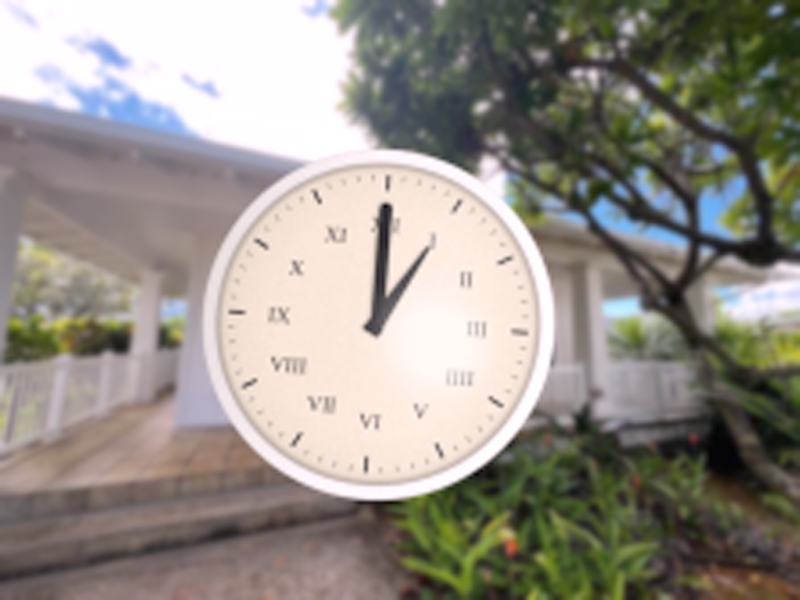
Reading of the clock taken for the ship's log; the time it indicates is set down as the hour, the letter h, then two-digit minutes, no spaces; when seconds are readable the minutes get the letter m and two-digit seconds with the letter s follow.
1h00
